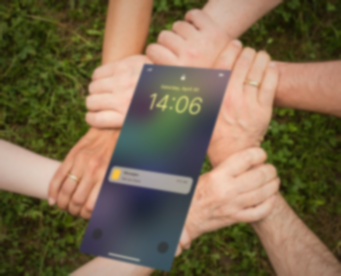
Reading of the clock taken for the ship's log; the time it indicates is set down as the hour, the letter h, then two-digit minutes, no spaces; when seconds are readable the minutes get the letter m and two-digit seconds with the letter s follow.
14h06
